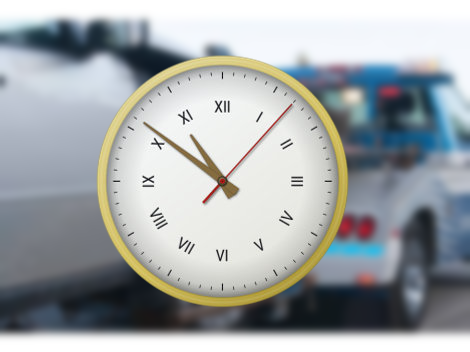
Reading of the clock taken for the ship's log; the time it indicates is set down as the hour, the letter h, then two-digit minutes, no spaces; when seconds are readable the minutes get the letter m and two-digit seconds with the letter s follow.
10h51m07s
